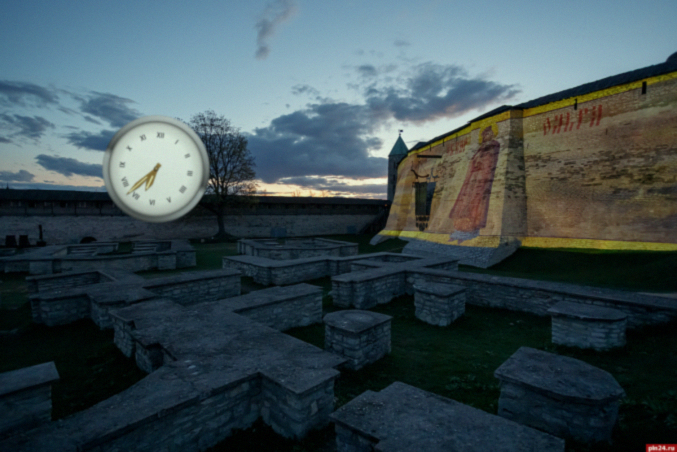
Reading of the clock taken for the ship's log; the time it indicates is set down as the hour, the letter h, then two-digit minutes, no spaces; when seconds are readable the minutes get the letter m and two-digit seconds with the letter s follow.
6h37
